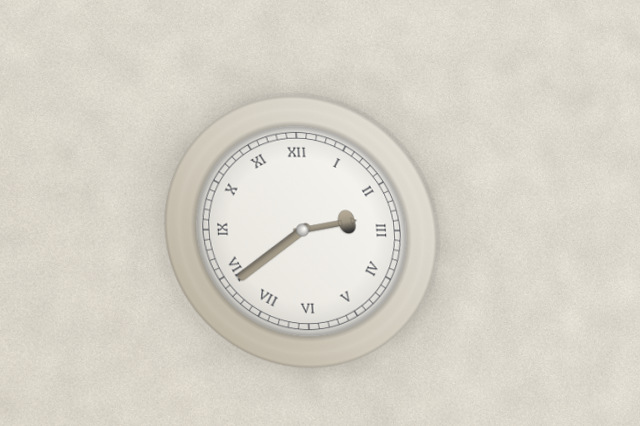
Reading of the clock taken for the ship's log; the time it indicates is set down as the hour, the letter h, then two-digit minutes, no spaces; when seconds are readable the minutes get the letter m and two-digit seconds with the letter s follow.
2h39
